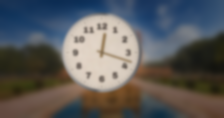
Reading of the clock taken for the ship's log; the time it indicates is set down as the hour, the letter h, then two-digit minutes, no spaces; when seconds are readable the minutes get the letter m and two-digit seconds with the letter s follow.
12h18
